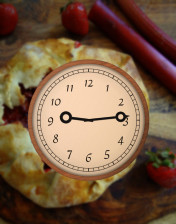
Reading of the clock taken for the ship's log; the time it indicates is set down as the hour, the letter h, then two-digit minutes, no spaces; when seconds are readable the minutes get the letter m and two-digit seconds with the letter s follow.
9h14
